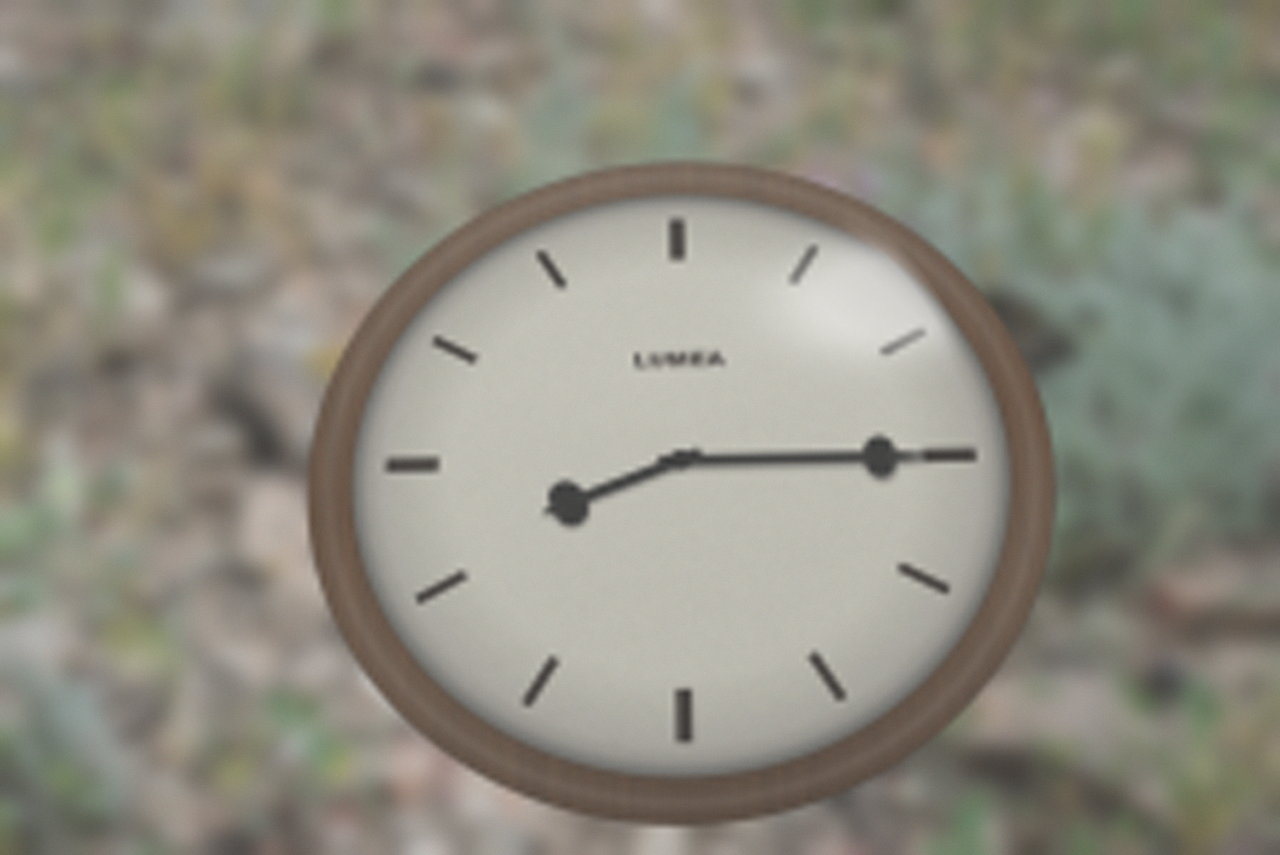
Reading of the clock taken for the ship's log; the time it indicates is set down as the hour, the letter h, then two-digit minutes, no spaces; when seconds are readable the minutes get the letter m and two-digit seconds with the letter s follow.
8h15
